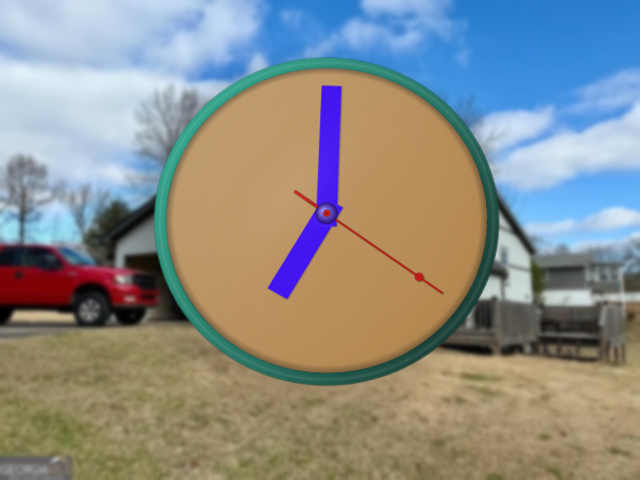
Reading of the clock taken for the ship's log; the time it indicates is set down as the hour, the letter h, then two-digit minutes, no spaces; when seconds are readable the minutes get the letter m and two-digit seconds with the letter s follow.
7h00m21s
